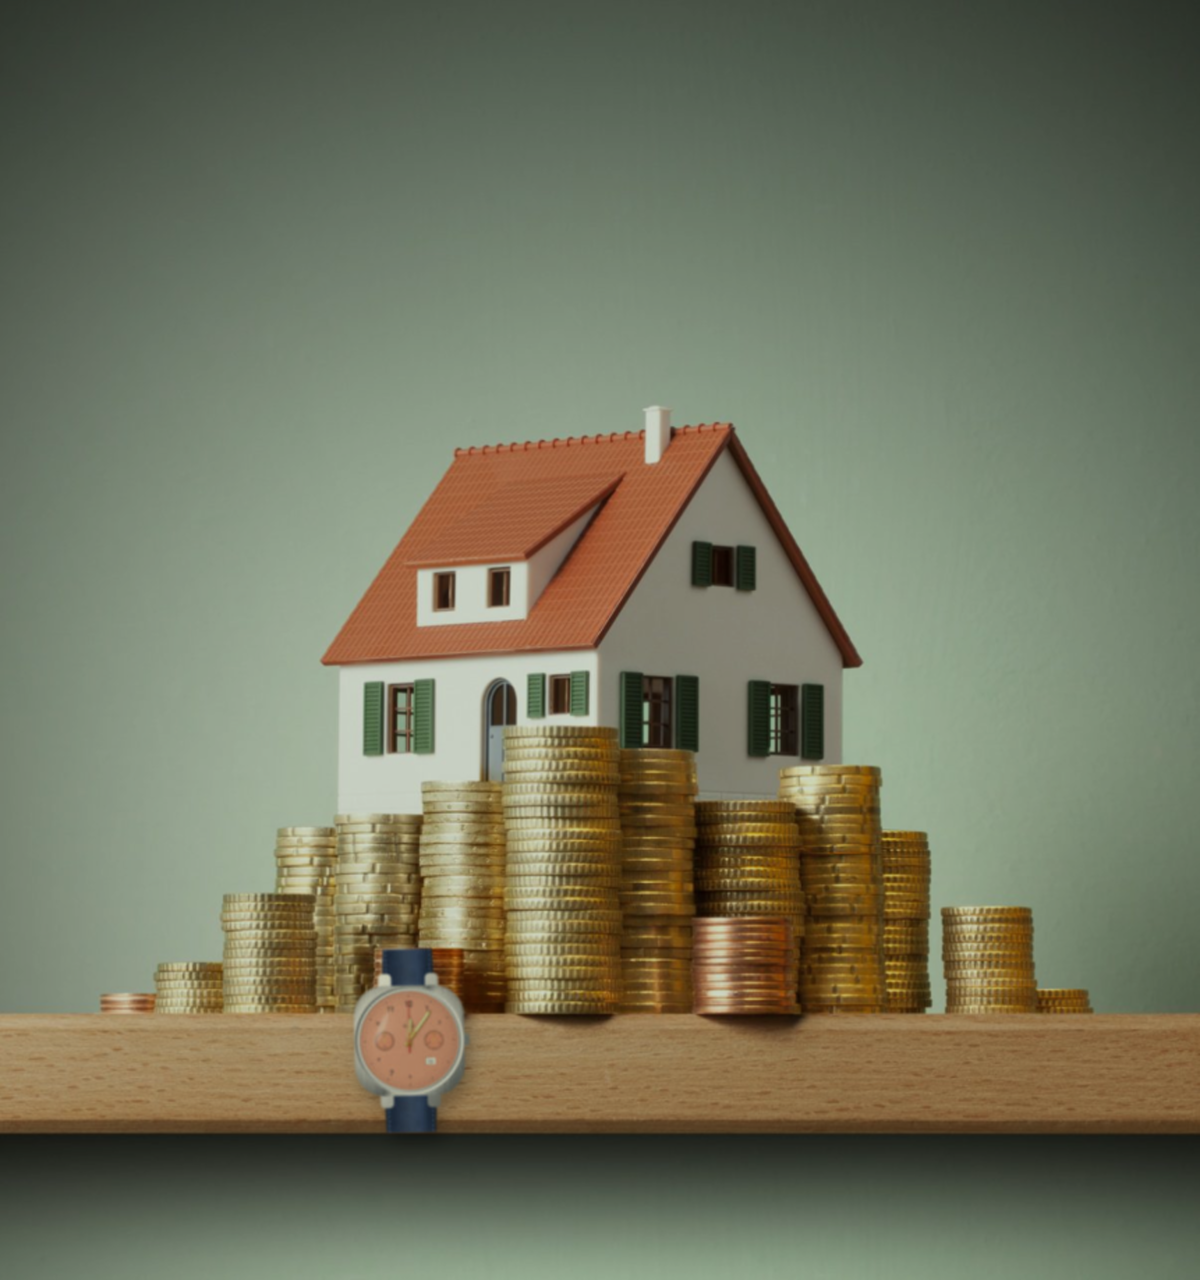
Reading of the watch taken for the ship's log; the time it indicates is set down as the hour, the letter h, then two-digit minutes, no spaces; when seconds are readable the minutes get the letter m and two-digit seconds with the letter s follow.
12h06
